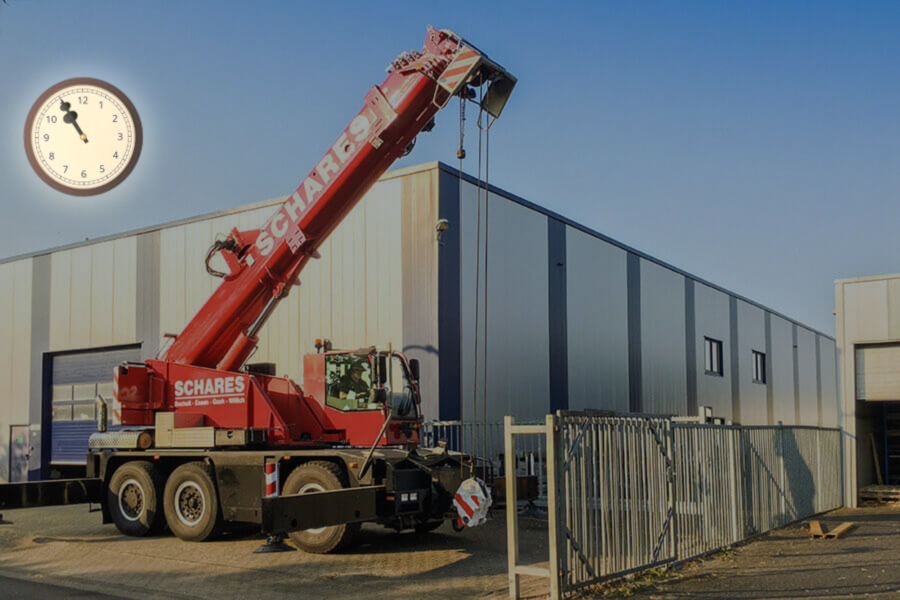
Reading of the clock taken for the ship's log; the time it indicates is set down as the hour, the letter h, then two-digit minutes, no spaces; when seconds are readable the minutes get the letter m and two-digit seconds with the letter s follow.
10h55
